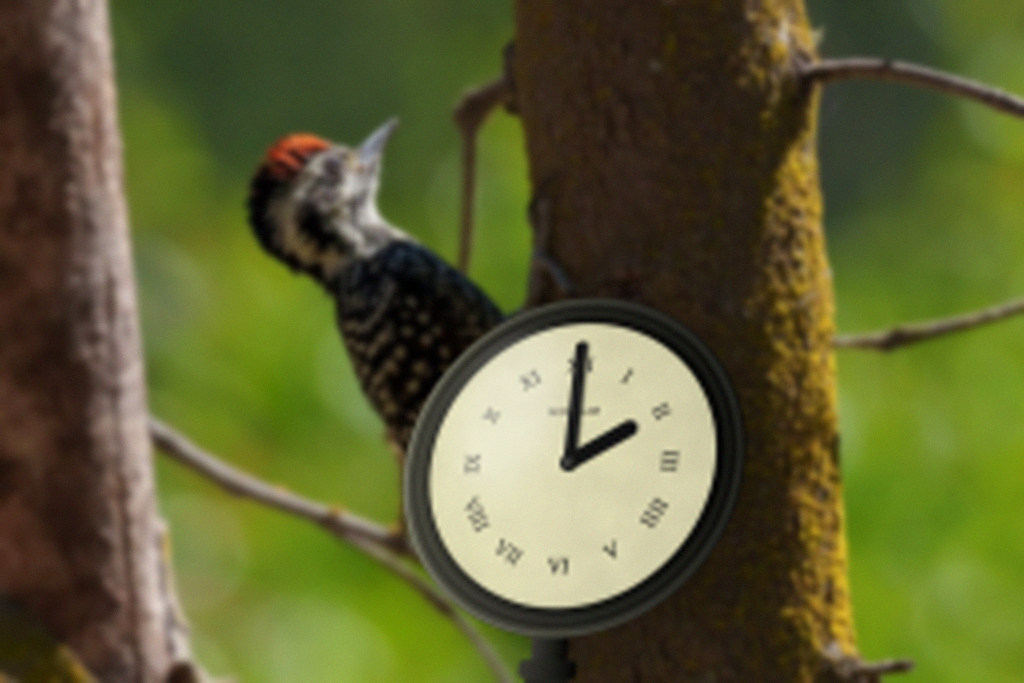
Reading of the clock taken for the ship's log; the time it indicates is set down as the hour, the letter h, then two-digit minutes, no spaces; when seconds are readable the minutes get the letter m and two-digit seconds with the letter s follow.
2h00
